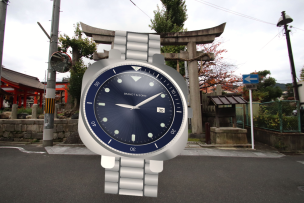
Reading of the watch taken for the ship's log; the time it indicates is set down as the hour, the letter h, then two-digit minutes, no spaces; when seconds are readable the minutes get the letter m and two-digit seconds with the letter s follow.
9h09
